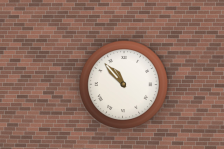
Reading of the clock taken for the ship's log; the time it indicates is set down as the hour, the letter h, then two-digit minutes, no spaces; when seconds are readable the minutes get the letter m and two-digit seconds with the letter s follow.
10h53
